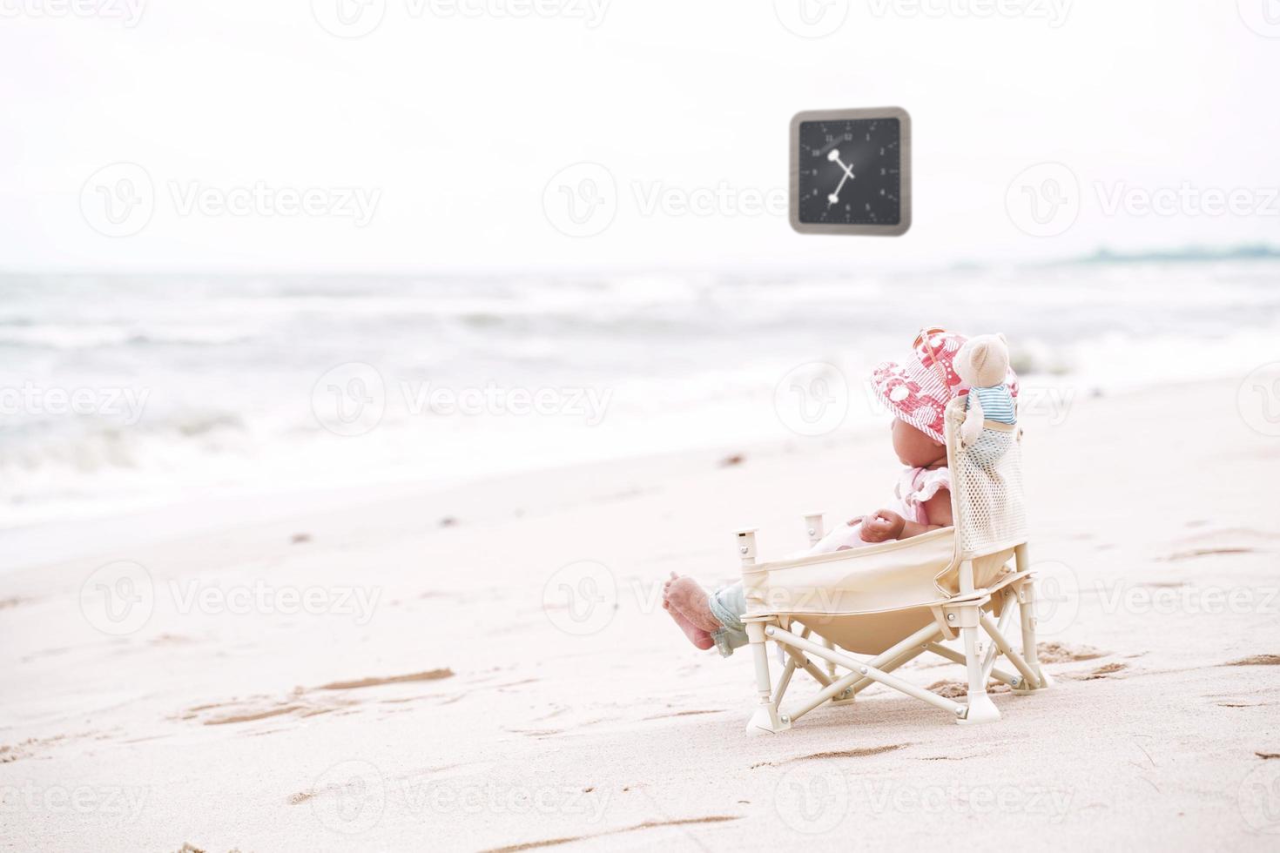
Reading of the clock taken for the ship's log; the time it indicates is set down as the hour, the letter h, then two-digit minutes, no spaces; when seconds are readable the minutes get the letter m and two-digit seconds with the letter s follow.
10h35
